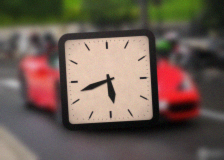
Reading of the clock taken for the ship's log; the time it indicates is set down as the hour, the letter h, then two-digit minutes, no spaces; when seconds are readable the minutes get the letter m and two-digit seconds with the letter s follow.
5h42
